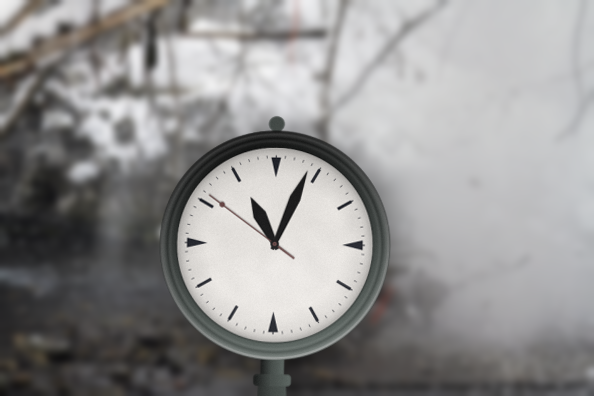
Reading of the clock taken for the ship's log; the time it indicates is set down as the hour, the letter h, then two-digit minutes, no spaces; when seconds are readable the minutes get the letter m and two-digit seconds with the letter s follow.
11h03m51s
